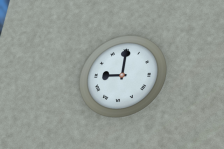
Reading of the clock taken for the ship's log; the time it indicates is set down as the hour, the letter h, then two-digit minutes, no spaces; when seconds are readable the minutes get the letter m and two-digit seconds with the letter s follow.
9h00
